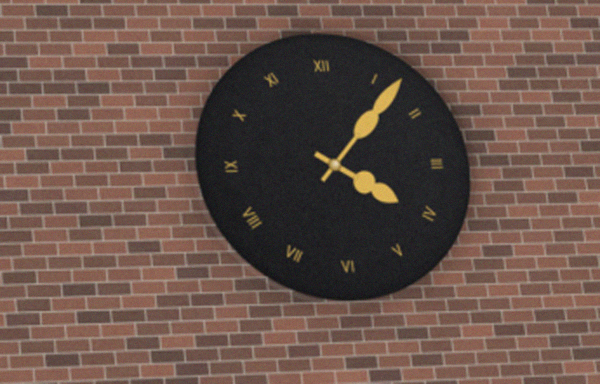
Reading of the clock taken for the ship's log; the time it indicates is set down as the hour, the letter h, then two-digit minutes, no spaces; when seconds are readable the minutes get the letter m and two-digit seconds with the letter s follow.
4h07
